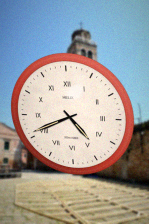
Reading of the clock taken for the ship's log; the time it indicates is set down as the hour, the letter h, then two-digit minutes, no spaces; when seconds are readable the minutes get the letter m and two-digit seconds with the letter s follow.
4h41
